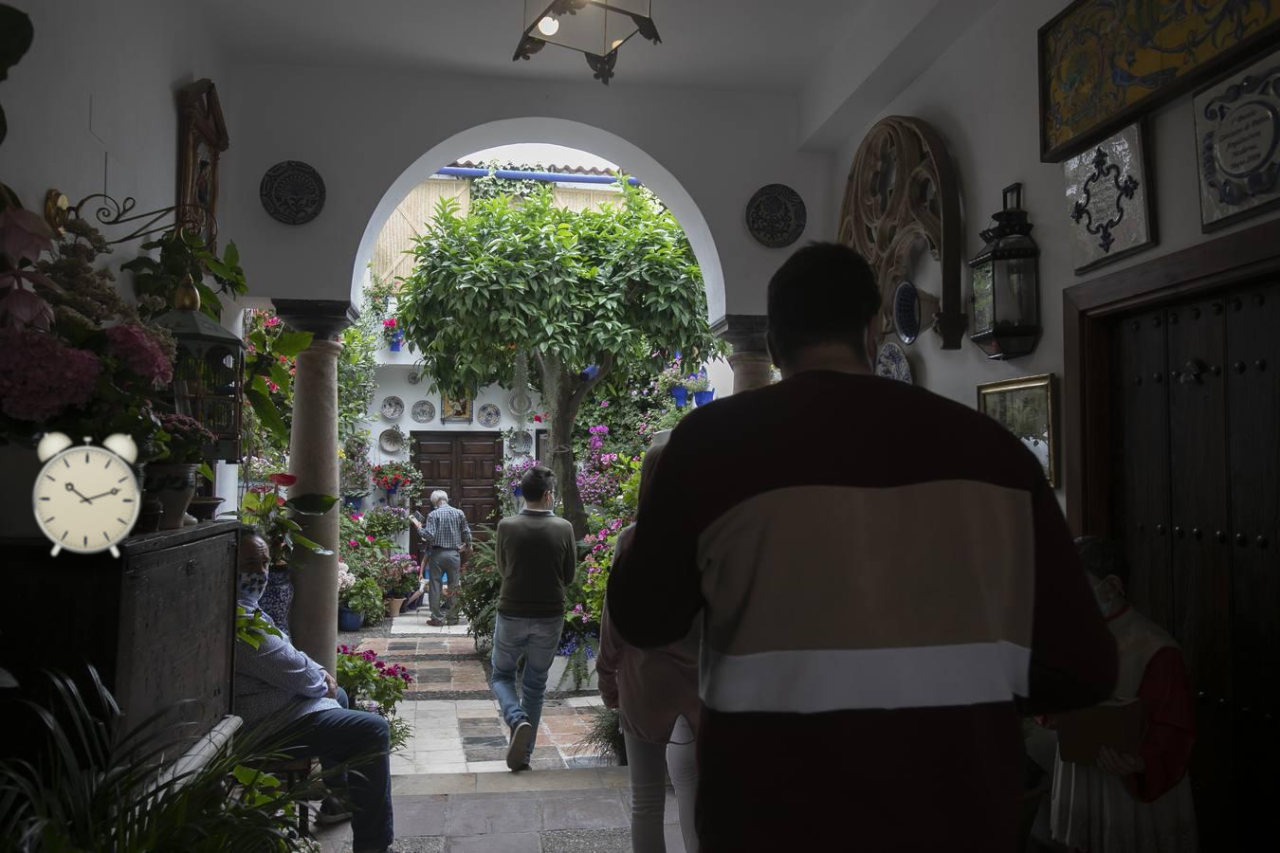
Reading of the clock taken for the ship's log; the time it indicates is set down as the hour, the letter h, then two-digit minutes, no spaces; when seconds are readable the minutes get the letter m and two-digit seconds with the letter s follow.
10h12
